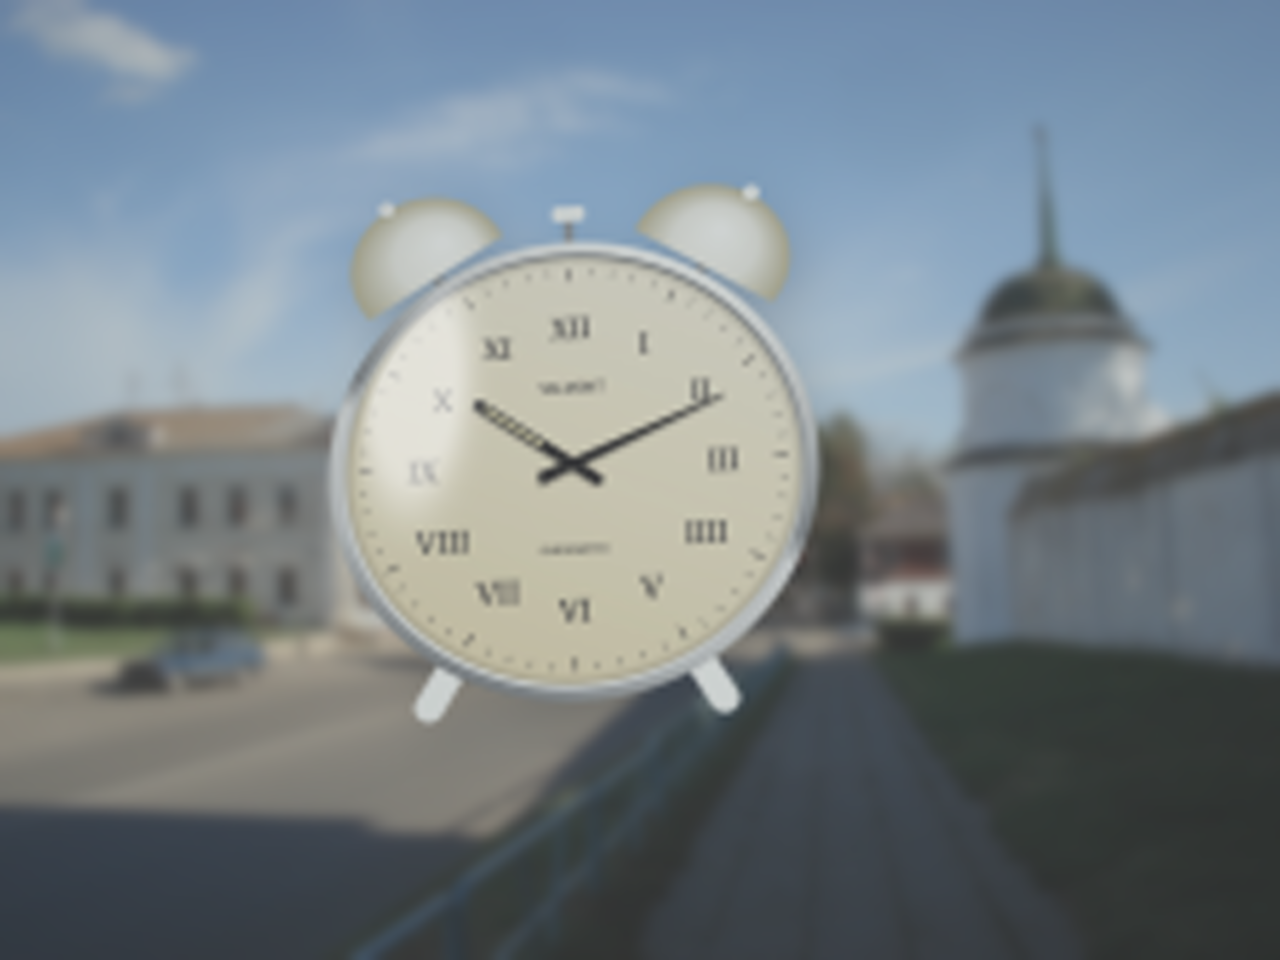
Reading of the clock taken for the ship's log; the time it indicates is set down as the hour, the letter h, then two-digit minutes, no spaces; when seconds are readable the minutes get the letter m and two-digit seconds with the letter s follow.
10h11
